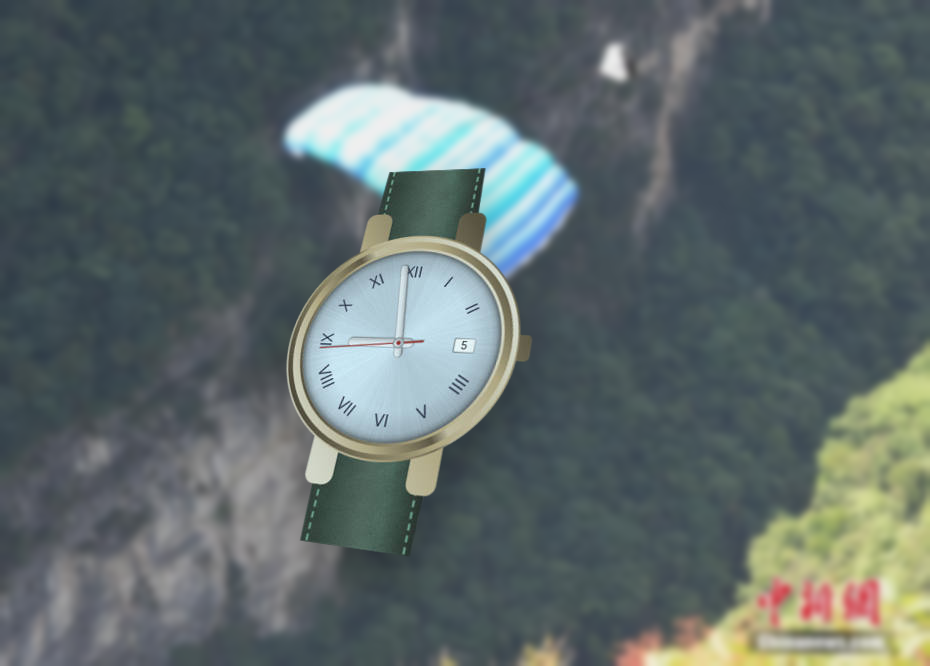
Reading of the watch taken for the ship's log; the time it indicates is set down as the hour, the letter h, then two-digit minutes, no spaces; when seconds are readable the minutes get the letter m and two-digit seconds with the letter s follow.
8h58m44s
